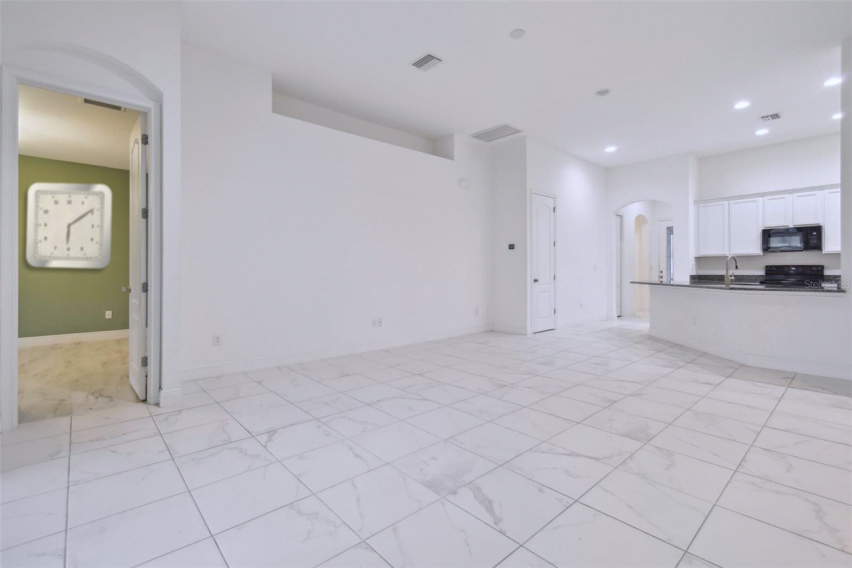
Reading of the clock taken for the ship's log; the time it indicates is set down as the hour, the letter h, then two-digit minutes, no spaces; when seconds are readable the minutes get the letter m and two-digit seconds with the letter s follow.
6h09
